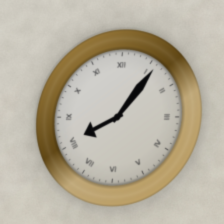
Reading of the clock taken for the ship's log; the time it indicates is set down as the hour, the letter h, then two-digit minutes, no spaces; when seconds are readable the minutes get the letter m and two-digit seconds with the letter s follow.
8h06
